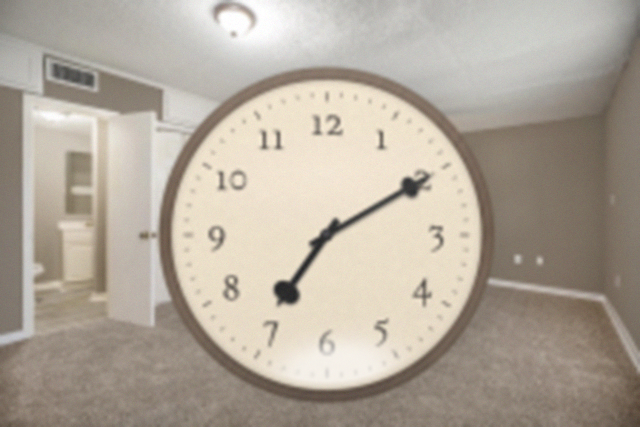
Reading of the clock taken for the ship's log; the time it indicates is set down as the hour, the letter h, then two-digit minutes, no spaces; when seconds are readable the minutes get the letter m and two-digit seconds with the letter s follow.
7h10
